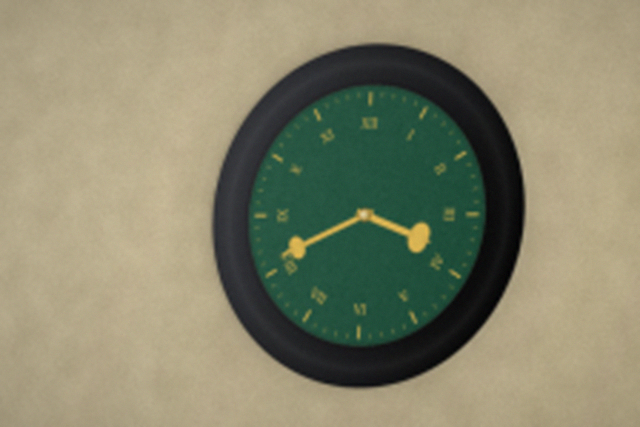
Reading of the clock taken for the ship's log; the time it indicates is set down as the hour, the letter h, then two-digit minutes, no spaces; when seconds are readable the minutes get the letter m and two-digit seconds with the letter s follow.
3h41
